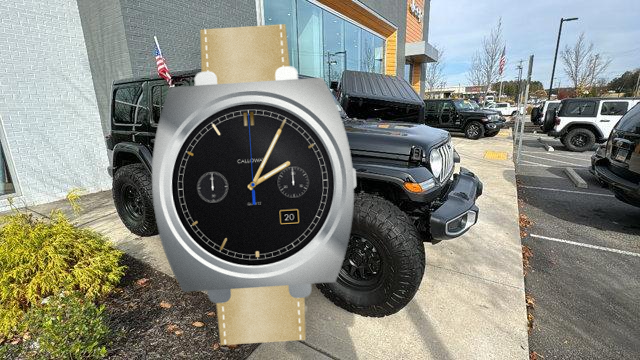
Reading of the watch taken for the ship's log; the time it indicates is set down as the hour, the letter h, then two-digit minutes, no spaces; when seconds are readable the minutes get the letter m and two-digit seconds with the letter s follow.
2h05
